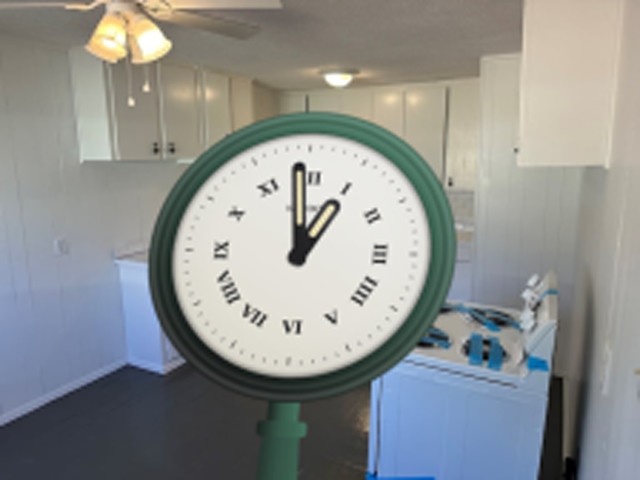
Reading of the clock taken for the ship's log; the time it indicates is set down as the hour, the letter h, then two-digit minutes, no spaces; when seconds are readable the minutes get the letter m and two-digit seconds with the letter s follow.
12h59
